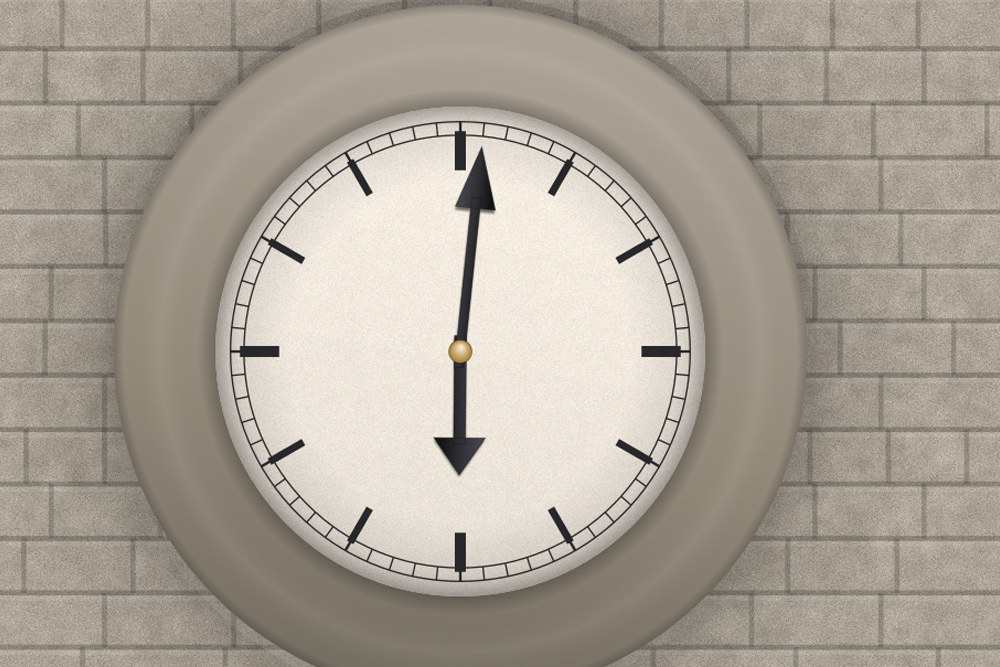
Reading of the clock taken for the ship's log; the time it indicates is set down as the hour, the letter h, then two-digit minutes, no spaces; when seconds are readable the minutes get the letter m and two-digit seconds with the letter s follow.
6h01
